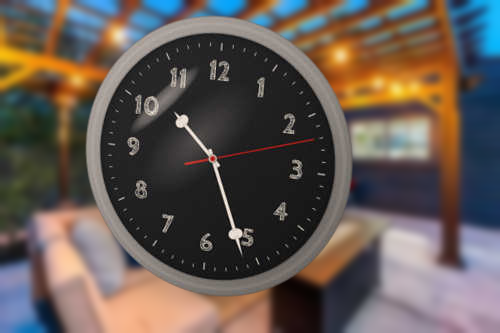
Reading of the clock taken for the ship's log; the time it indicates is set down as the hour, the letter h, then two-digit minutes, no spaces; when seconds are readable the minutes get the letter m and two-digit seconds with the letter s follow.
10h26m12s
